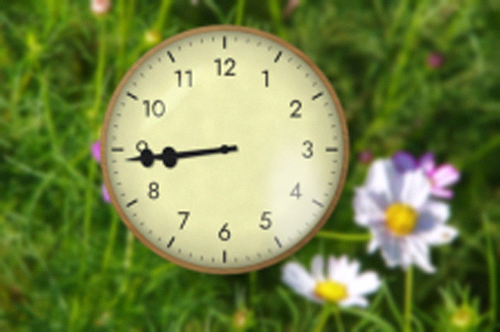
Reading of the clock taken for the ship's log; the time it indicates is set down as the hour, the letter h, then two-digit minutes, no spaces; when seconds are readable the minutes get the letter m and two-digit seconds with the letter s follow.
8h44
